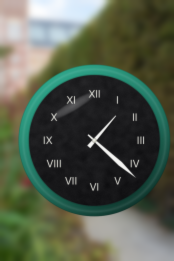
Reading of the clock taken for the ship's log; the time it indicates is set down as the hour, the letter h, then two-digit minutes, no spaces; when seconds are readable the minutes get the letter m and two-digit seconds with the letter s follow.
1h22
